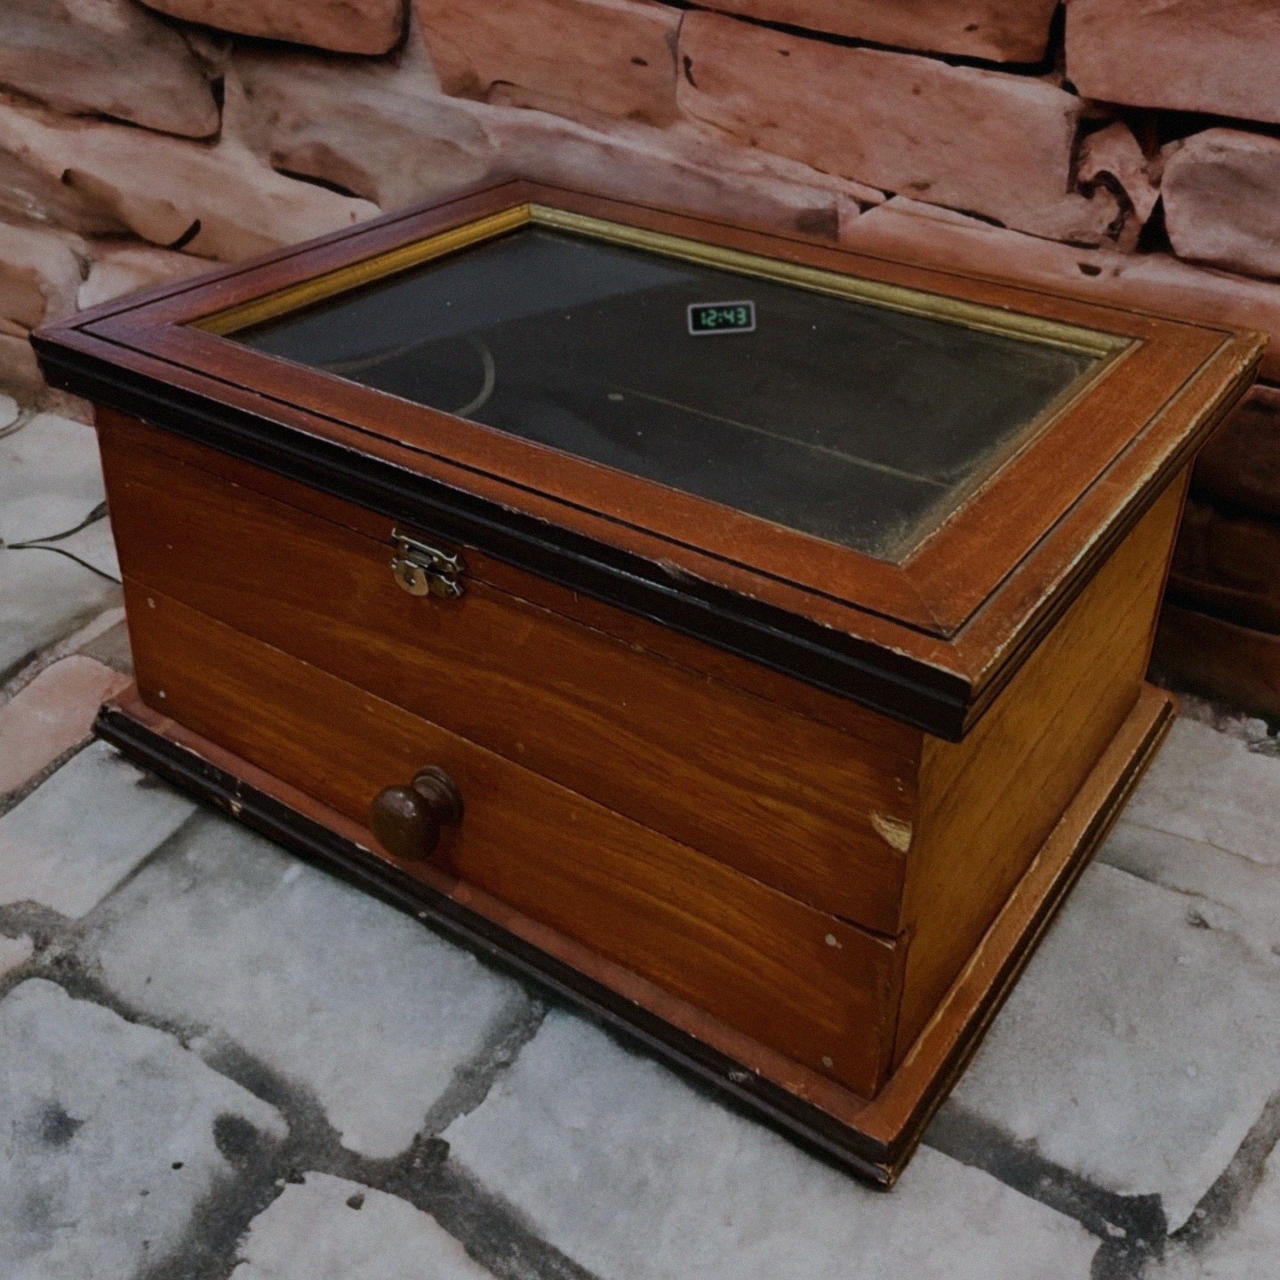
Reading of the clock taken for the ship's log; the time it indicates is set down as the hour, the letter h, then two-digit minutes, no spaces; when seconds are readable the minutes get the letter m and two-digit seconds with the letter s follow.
12h43
